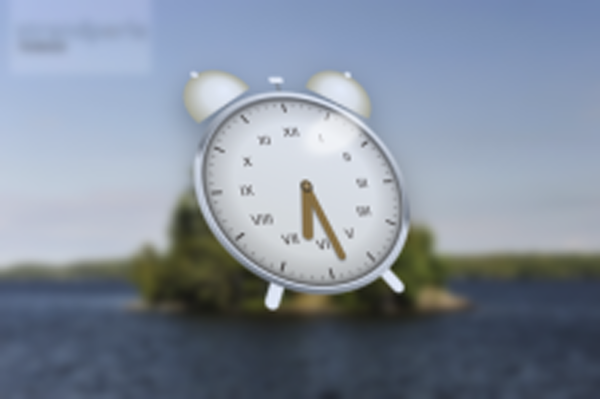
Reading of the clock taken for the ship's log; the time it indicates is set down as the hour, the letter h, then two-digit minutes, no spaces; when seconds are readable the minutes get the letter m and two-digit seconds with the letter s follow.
6h28
